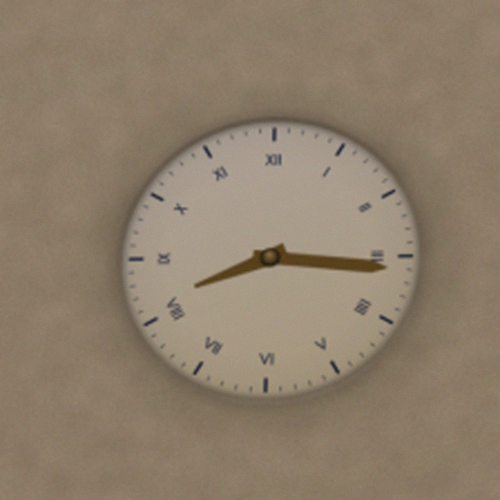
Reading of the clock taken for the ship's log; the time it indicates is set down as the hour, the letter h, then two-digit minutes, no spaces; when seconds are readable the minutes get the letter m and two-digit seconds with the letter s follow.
8h16
